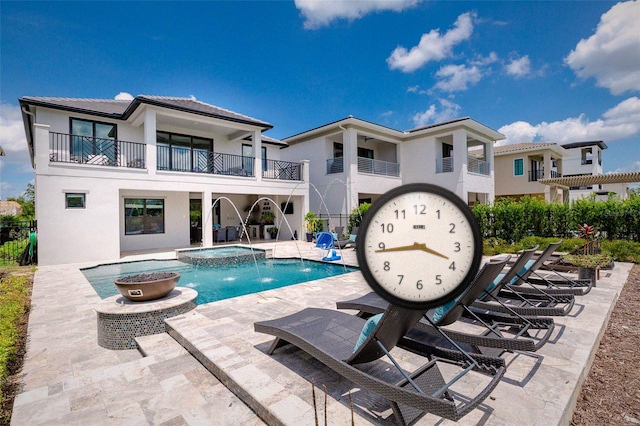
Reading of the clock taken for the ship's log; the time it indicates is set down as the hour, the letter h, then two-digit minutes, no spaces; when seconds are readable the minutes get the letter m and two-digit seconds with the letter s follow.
3h44
